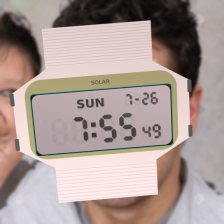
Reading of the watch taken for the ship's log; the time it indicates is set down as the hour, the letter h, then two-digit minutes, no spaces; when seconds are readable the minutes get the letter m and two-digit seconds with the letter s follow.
7h55m49s
